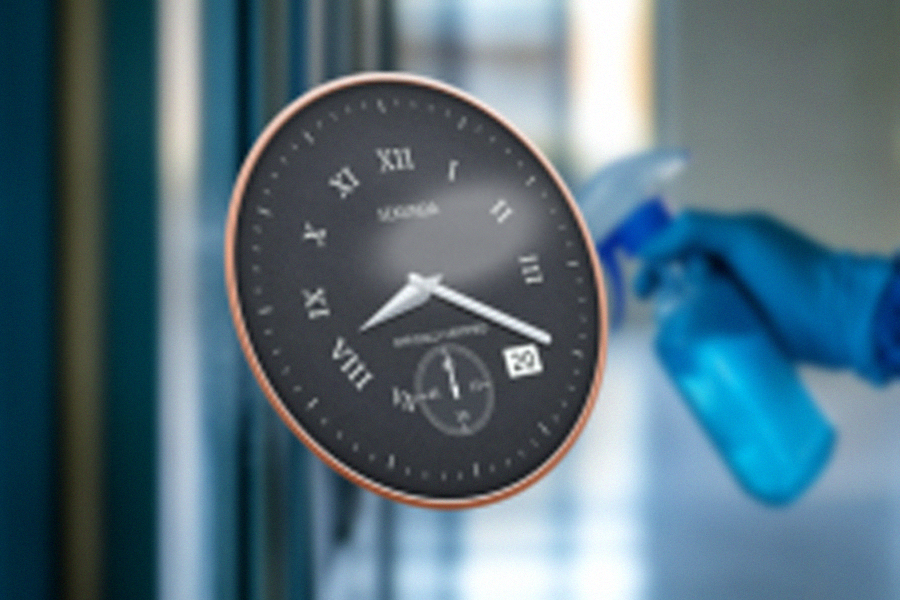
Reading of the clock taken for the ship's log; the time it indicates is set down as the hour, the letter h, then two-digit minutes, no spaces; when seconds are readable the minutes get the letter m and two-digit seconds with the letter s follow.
8h20
